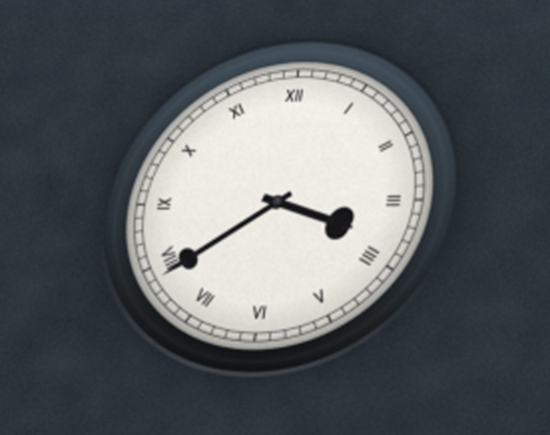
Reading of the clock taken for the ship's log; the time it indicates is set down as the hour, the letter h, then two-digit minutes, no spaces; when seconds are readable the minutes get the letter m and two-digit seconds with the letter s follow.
3h39
